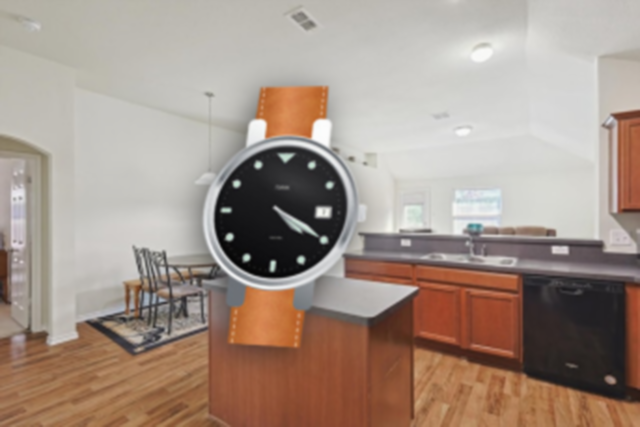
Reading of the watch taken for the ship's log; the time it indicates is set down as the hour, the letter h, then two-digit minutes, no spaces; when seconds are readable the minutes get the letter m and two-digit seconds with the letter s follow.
4h20
